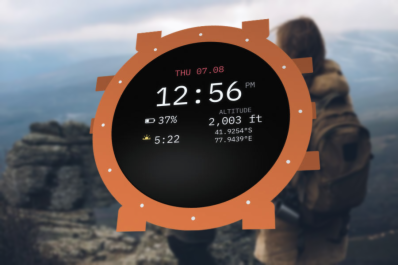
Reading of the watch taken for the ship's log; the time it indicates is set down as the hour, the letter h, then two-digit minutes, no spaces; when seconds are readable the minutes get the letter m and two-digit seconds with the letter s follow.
12h56
